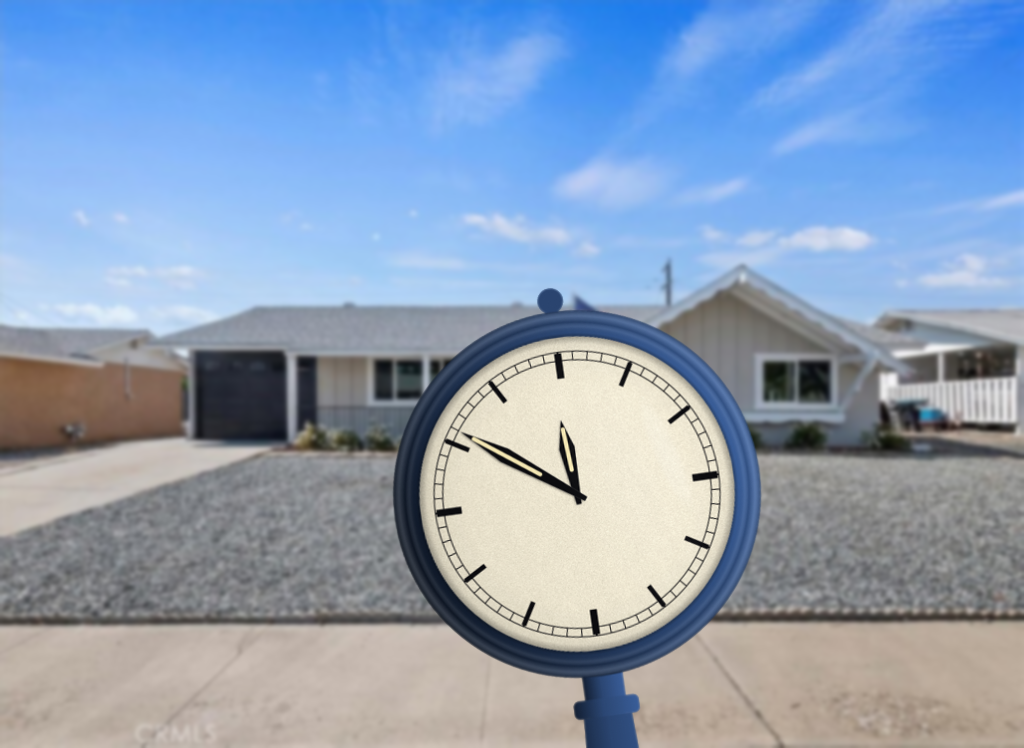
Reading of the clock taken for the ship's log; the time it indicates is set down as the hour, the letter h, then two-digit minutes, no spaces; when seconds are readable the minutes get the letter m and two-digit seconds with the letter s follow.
11h51
